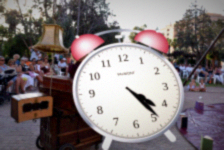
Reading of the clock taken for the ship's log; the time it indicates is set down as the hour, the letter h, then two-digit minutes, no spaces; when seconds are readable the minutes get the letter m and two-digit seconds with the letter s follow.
4h24
